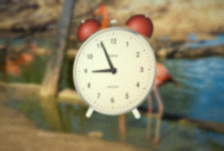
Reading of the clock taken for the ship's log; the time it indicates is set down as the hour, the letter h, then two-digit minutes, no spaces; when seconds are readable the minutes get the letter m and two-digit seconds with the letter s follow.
8h56
